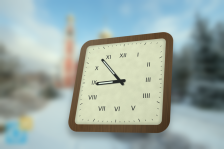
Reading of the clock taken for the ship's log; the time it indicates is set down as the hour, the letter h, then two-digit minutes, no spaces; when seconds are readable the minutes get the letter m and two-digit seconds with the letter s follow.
8h53
